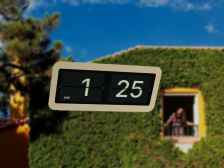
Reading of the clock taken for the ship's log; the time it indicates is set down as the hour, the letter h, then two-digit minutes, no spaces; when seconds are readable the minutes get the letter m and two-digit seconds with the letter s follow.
1h25
